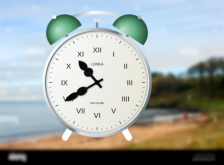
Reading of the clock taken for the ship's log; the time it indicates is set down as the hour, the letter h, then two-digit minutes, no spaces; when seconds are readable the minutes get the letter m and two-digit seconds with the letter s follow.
10h40
